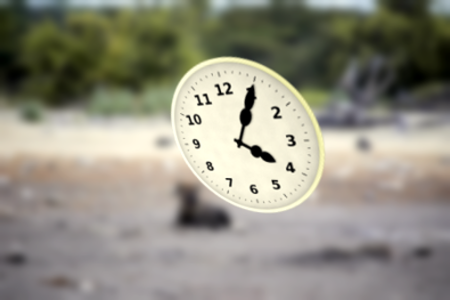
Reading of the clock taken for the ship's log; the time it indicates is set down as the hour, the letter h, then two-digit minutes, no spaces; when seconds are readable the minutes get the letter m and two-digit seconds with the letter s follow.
4h05
